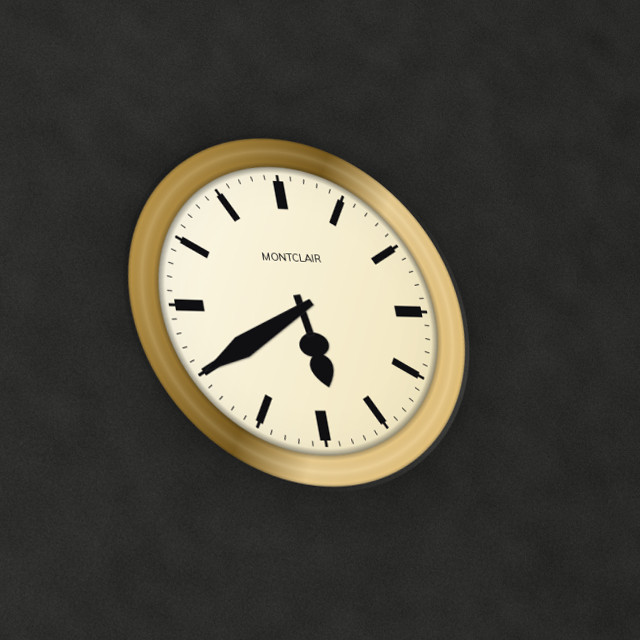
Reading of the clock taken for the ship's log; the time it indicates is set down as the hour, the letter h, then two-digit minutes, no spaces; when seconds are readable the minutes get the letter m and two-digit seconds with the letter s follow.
5h40
